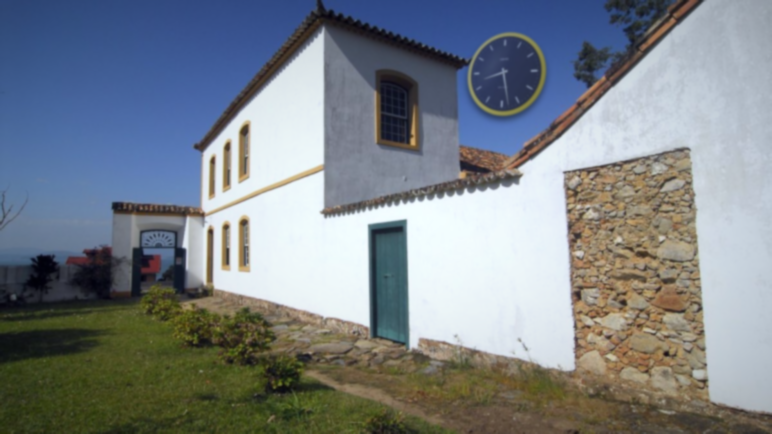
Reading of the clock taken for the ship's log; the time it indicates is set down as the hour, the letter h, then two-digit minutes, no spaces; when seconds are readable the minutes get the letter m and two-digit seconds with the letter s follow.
8h28
